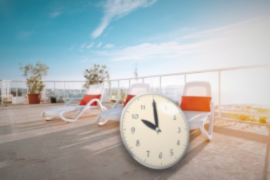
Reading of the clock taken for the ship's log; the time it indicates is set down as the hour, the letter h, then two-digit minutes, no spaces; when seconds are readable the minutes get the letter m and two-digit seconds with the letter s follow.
10h00
